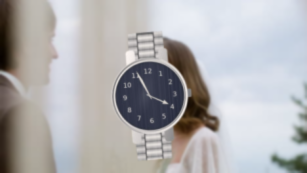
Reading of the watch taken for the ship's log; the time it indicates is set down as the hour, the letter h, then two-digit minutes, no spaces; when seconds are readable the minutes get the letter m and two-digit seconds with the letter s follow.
3h56
